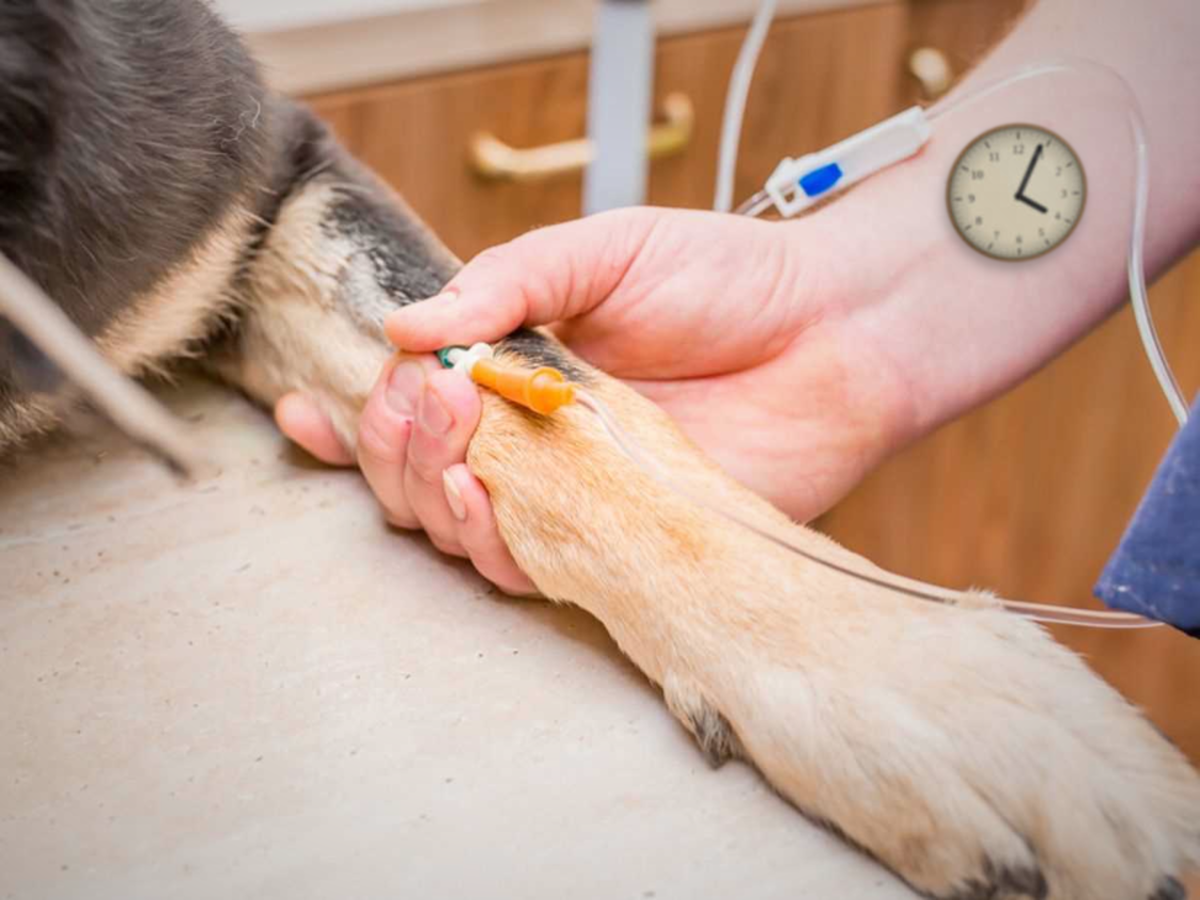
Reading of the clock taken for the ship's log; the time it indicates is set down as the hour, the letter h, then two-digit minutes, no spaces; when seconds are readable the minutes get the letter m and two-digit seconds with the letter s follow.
4h04
